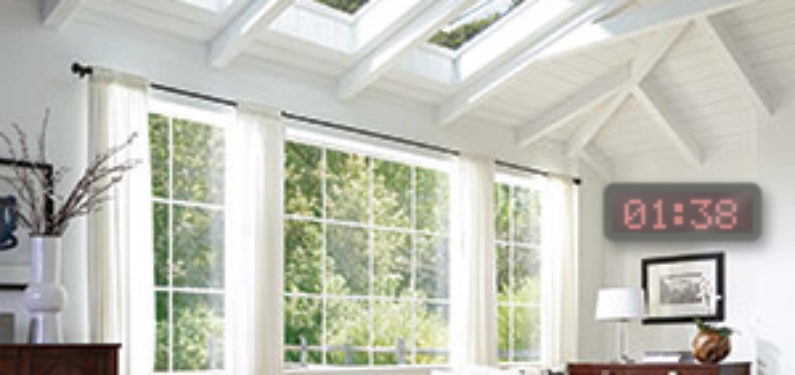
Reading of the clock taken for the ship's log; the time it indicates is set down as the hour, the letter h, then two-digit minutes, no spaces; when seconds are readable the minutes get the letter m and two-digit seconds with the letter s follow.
1h38
